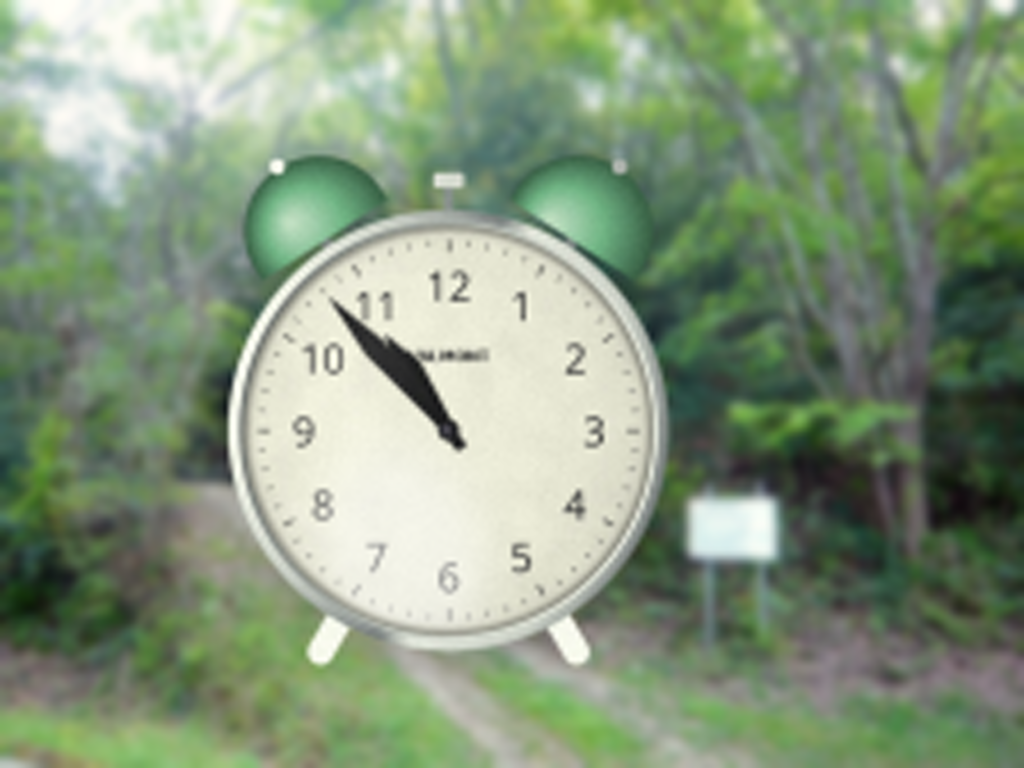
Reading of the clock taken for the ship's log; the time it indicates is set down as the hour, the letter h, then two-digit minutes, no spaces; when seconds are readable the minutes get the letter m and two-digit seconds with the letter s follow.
10h53
